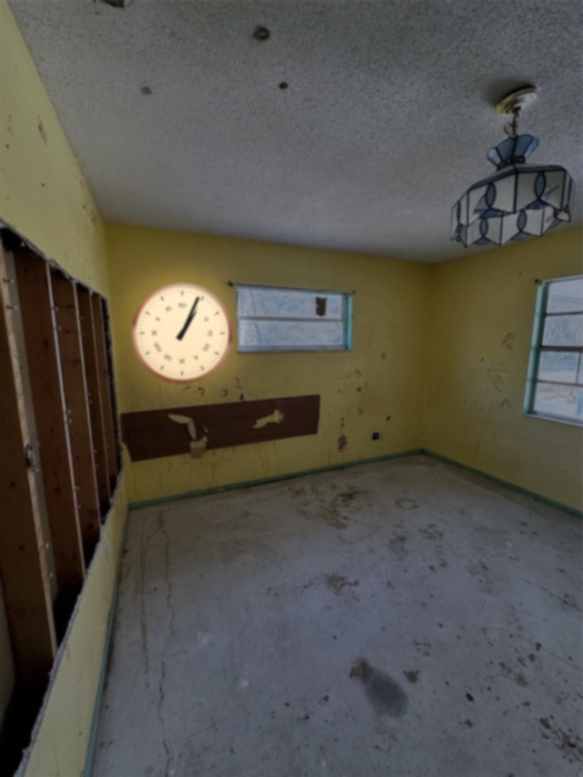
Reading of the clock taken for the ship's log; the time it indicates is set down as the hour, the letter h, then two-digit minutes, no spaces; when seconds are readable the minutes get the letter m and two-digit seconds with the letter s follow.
1h04
